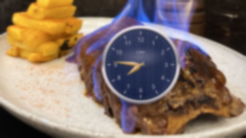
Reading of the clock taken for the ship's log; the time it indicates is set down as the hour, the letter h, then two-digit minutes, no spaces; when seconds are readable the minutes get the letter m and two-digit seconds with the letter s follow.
7h46
